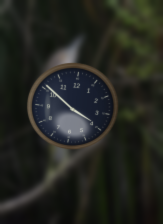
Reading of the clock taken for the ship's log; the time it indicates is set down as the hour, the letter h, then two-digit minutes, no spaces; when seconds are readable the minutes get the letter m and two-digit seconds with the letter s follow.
3h51
